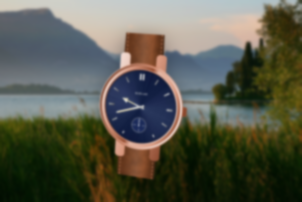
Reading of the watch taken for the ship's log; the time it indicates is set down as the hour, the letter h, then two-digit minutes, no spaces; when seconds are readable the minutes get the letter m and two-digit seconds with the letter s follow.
9h42
